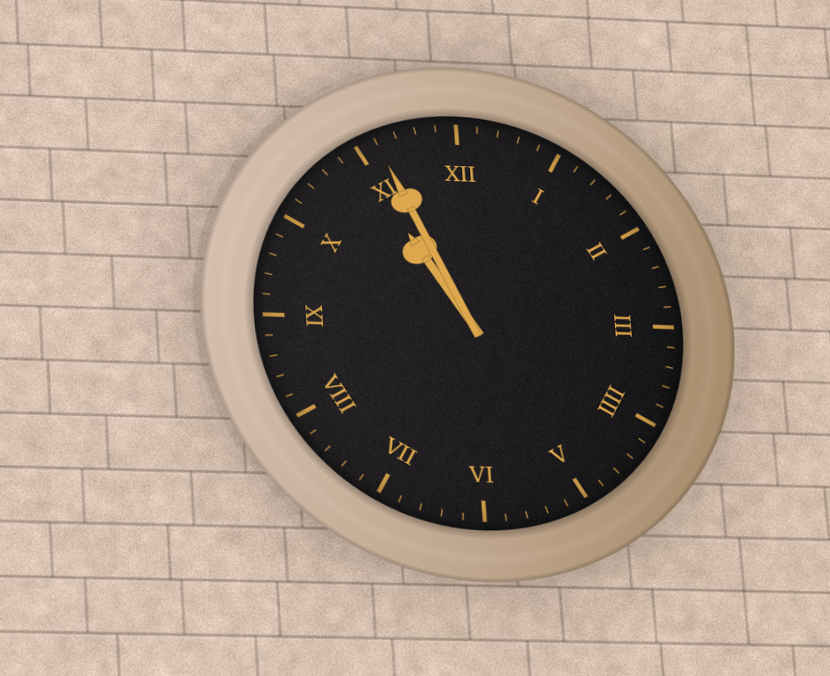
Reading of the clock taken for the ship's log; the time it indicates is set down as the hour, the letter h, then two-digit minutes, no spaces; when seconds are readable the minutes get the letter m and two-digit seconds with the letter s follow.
10h56
